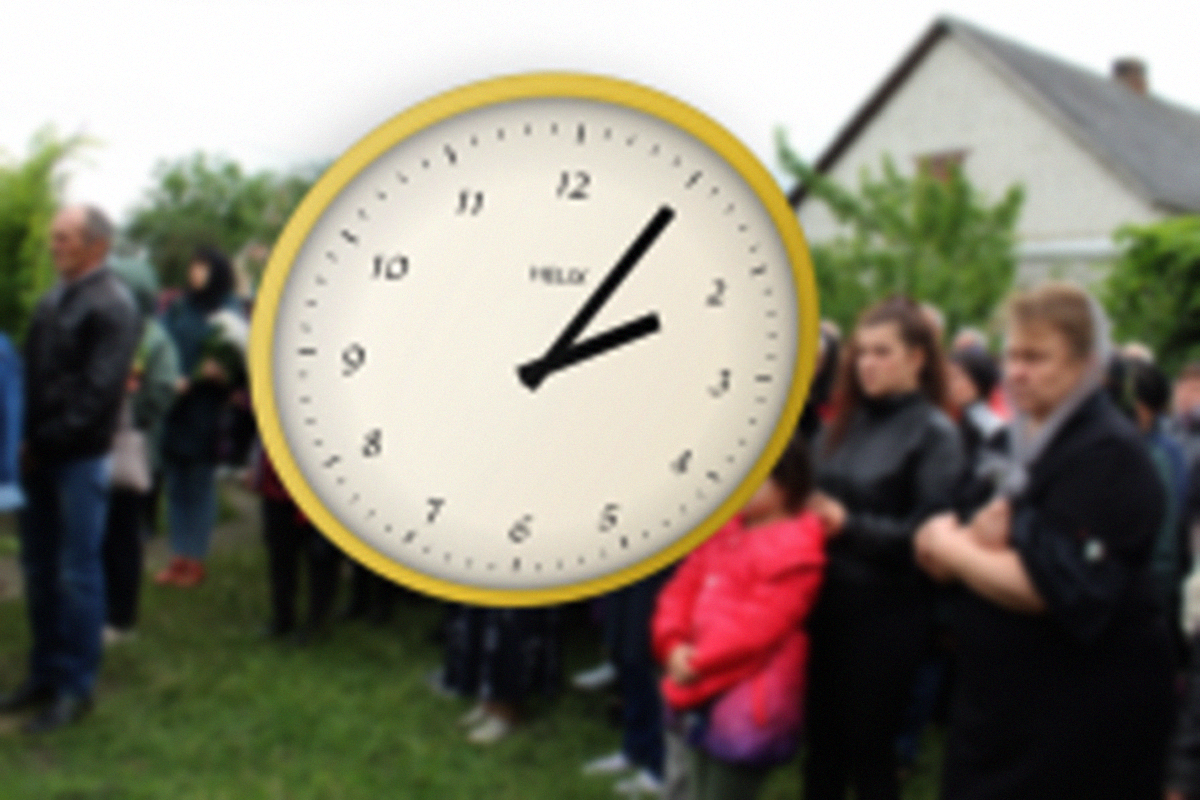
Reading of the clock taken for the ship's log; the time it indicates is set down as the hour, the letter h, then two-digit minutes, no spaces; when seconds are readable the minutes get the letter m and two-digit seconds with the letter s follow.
2h05
